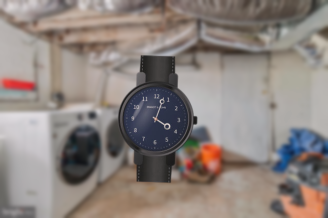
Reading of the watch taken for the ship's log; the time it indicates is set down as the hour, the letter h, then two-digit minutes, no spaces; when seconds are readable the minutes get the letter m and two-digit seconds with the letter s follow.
4h03
